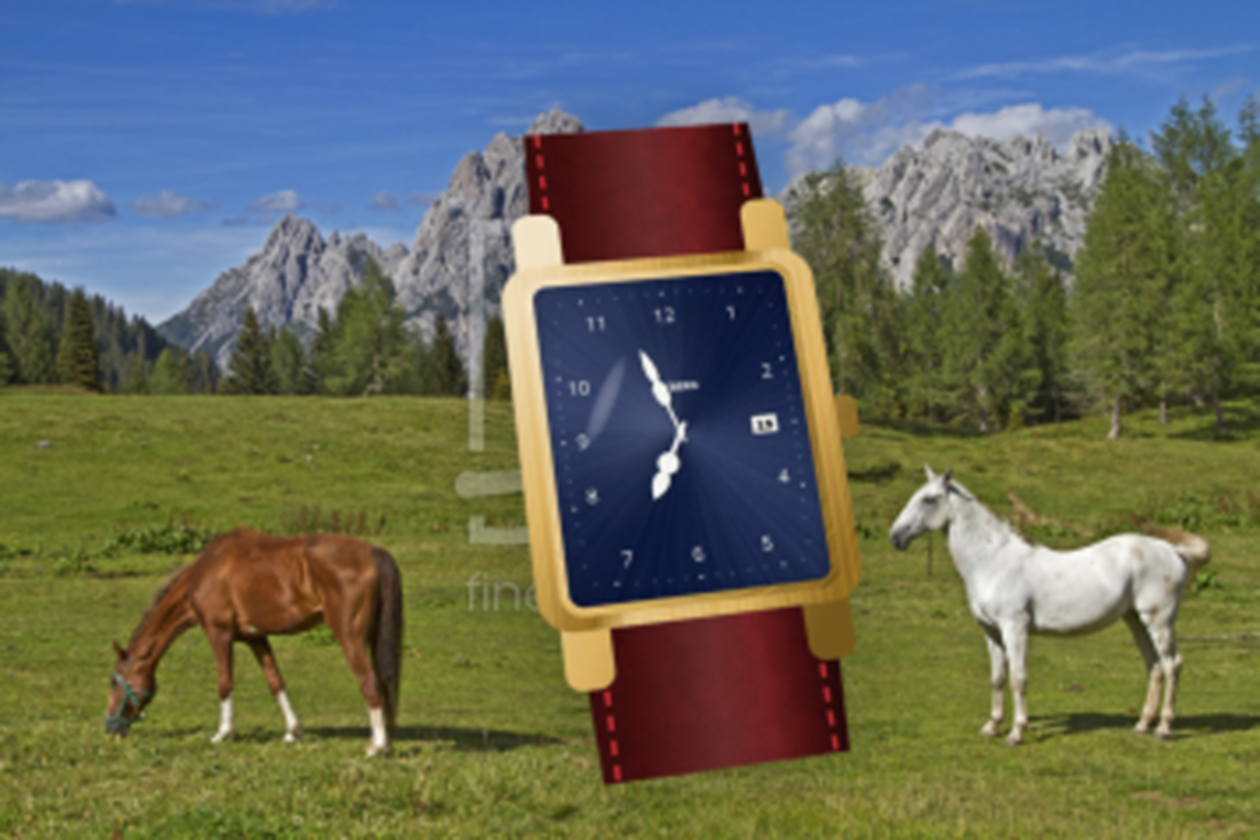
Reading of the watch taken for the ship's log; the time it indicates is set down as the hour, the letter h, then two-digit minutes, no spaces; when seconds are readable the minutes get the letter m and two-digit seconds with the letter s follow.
6h57
